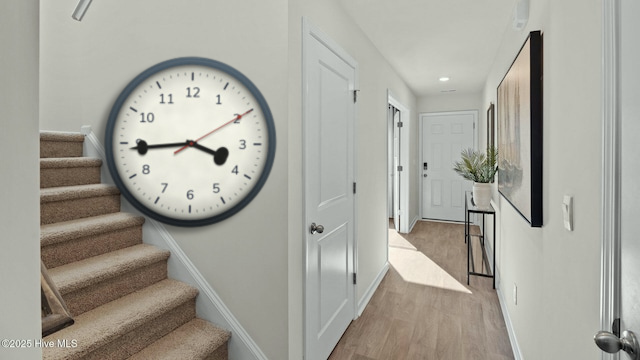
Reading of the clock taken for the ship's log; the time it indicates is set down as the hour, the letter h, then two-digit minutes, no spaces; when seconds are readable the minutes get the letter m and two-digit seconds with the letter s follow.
3h44m10s
